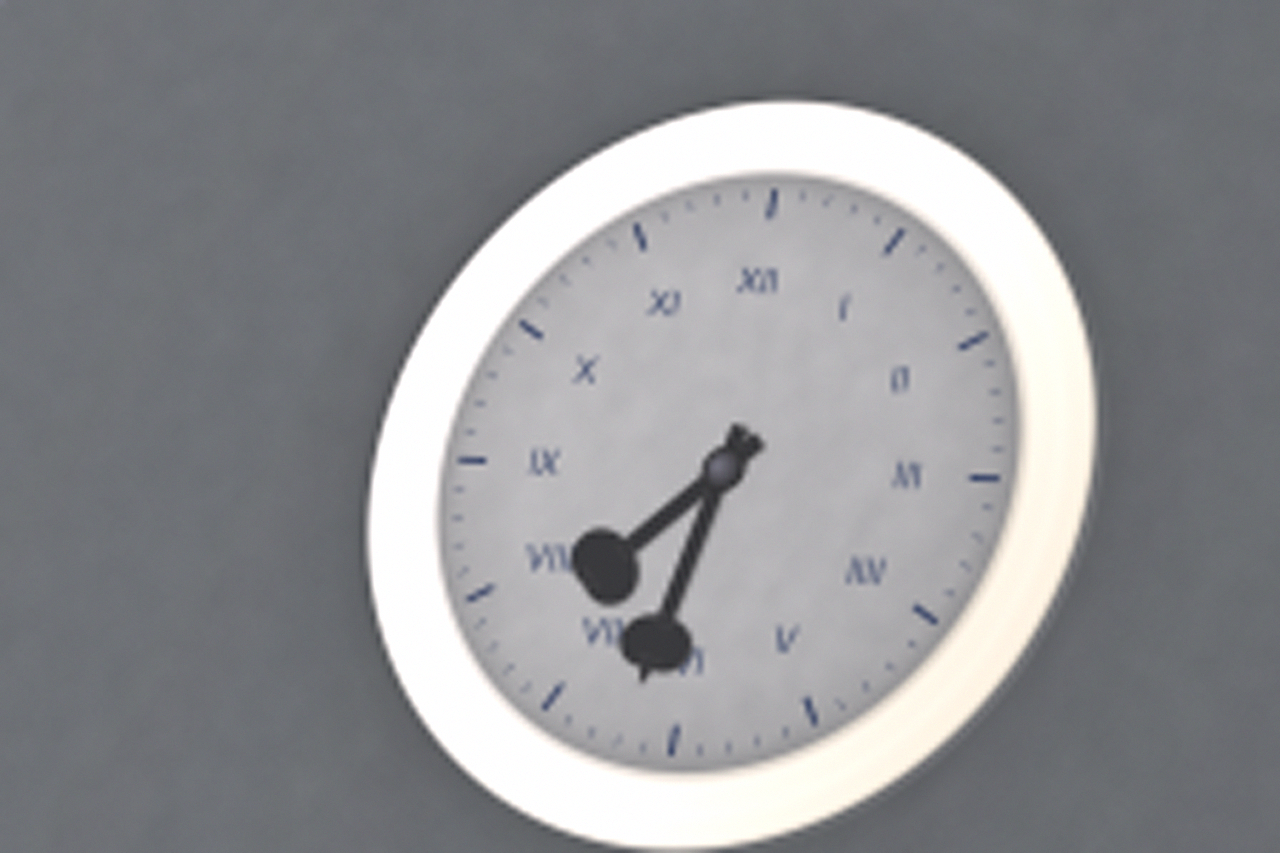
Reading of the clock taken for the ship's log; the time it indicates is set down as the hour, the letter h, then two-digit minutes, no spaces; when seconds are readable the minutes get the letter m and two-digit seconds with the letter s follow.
7h32
